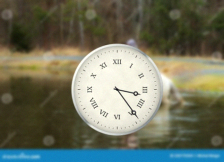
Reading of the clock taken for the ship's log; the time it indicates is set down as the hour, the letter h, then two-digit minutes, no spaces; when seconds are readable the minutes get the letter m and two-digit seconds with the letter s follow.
3h24
